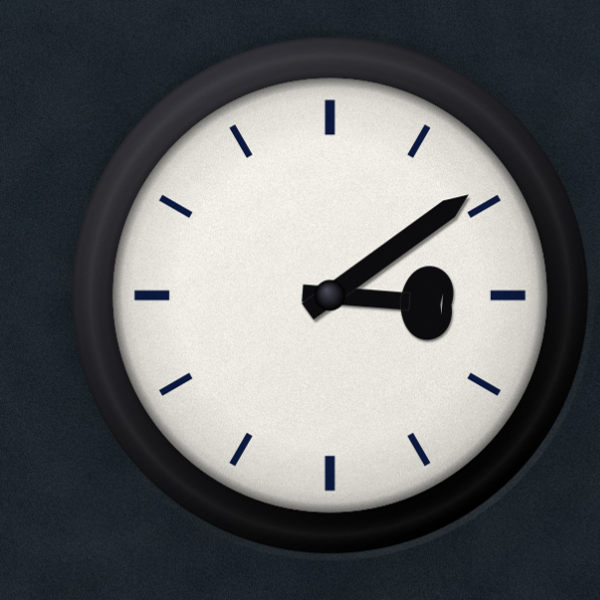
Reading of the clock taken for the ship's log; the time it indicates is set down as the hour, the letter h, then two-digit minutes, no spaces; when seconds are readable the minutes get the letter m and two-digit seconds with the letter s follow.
3h09
